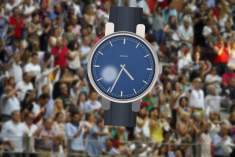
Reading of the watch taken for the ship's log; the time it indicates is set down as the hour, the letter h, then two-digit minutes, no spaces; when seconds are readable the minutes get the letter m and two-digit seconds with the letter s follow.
4h34
